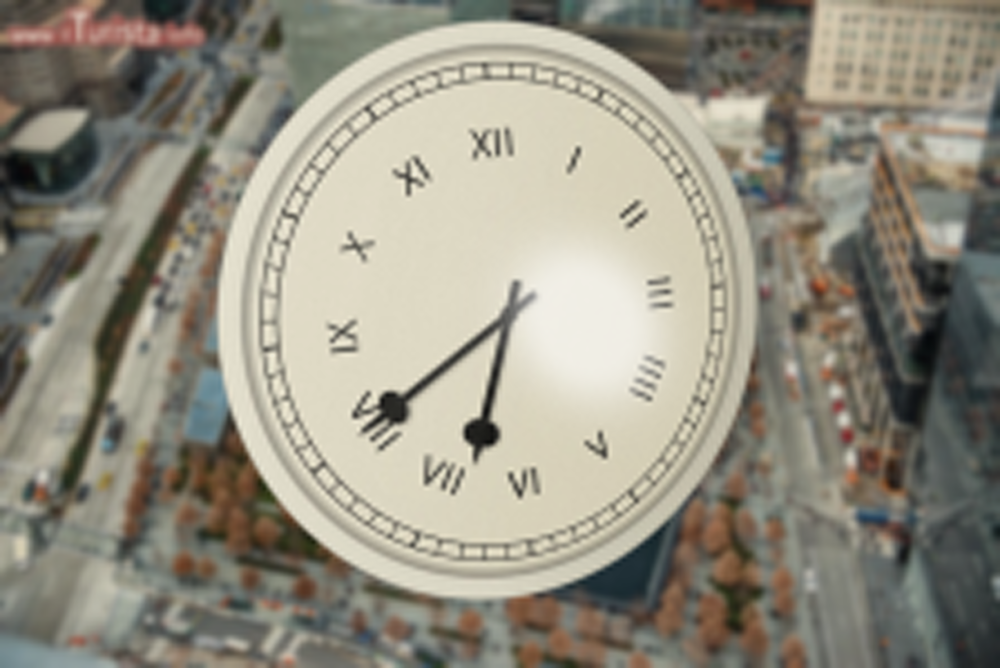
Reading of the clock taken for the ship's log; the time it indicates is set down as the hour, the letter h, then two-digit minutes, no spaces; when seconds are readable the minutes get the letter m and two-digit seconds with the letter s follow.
6h40
